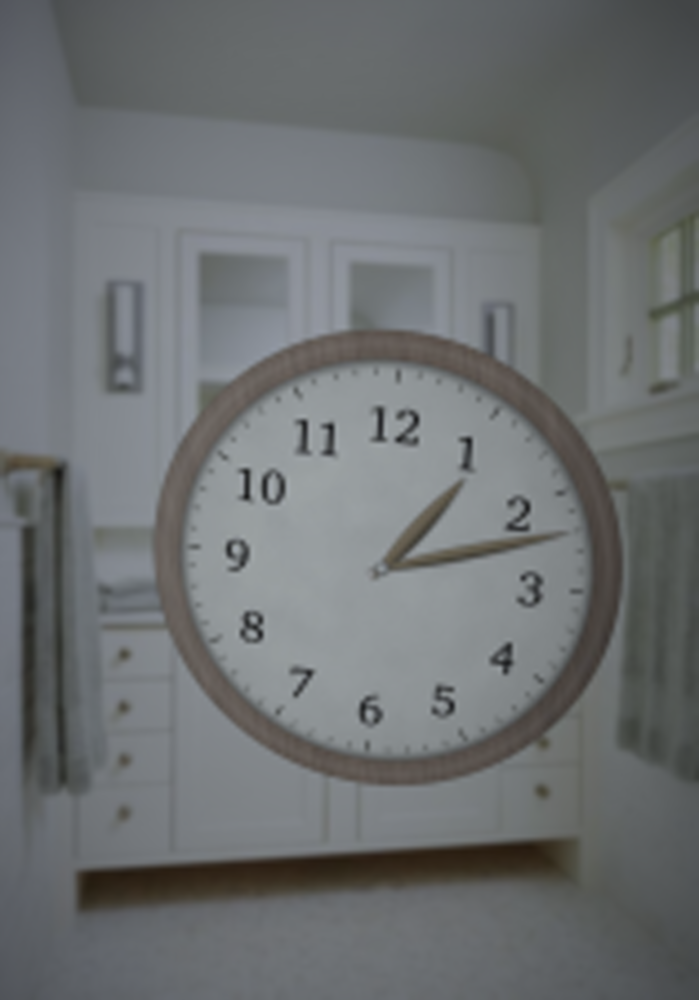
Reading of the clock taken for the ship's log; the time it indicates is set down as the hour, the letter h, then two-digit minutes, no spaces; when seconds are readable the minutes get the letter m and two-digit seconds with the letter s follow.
1h12
